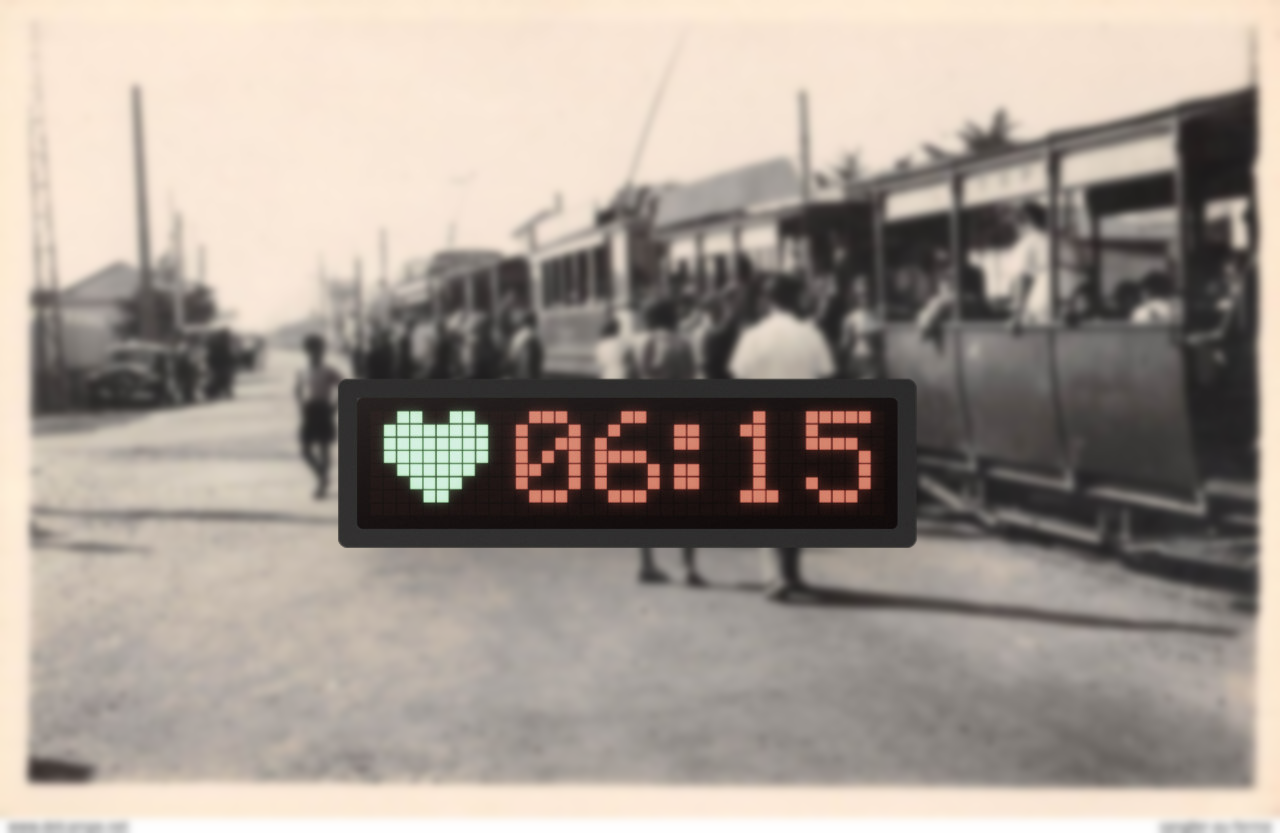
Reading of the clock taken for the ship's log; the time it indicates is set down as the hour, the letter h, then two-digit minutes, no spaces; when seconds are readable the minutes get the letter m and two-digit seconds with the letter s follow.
6h15
